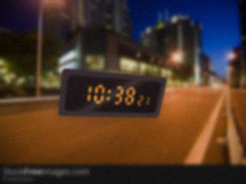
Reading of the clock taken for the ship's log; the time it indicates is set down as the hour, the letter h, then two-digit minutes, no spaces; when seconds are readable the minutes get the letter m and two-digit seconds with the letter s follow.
10h38
